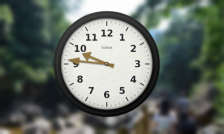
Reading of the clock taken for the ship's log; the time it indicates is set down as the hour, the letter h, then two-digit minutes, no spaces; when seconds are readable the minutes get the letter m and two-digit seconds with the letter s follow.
9h46
